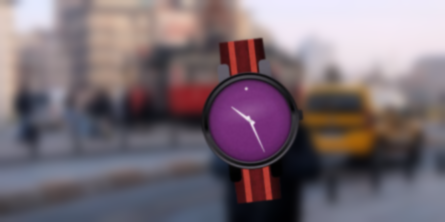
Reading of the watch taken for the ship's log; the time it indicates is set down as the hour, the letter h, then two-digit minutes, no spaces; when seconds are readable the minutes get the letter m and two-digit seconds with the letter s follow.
10h27
